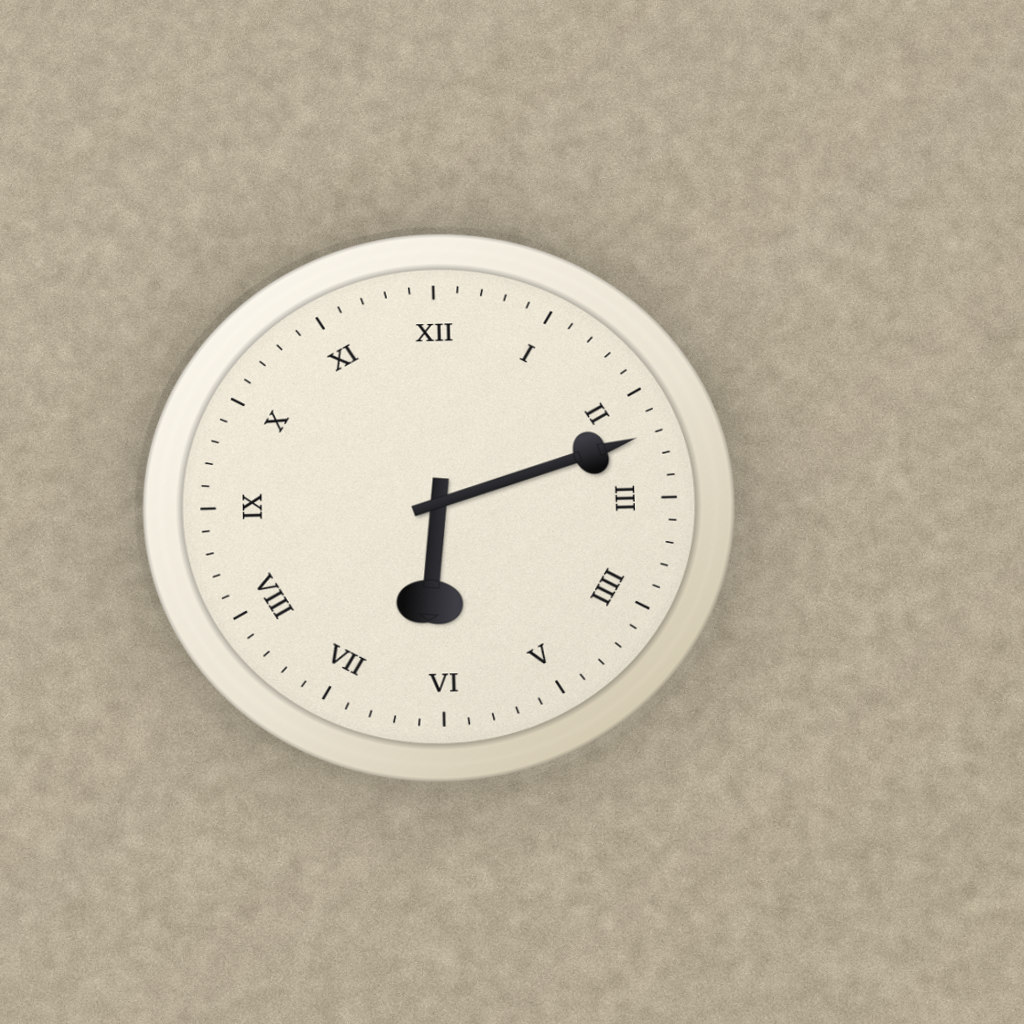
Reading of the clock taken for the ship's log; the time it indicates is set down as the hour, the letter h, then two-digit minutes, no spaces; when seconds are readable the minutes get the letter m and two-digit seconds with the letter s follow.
6h12
